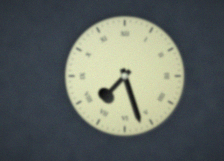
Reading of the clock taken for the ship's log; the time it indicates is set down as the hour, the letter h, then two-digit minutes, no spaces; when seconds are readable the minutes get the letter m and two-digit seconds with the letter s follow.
7h27
